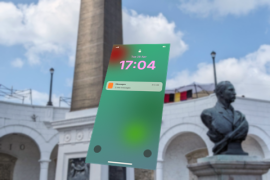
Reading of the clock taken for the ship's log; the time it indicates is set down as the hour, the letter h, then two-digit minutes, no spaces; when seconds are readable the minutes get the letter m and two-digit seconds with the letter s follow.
17h04
